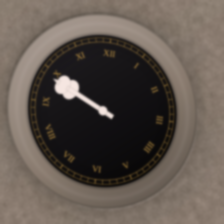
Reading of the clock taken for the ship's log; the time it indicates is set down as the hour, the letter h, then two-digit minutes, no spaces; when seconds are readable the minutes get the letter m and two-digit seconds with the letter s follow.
9h49
